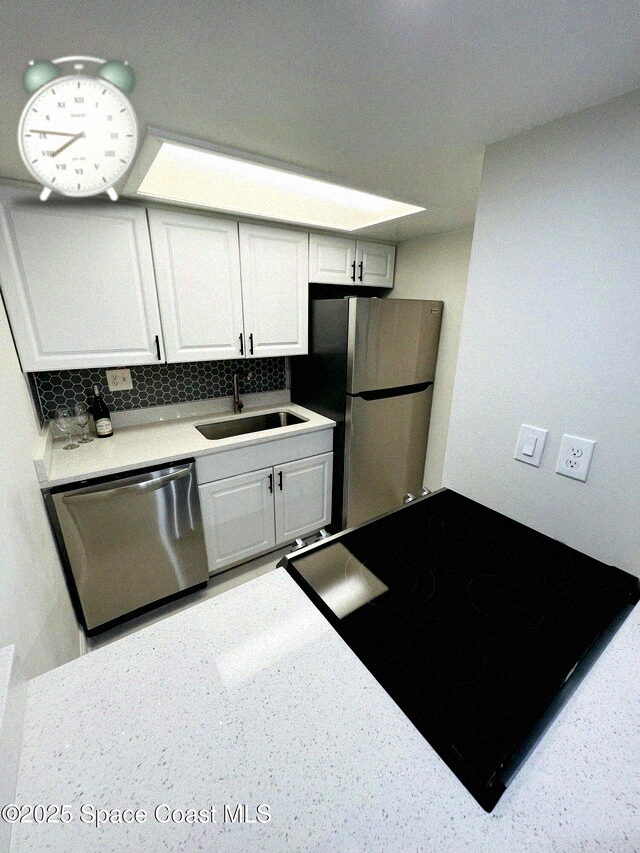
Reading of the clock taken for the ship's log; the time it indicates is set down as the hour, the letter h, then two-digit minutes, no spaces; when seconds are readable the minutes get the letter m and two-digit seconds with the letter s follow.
7h46
